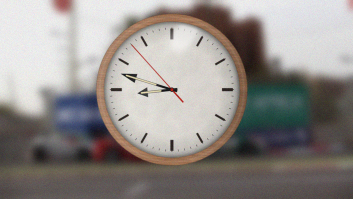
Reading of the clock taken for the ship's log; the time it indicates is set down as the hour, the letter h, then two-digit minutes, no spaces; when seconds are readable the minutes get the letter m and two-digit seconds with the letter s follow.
8h47m53s
